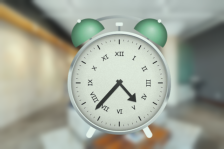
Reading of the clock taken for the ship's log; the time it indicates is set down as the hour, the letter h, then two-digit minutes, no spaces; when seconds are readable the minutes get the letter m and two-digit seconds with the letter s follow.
4h37
